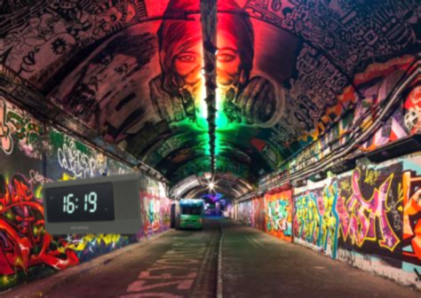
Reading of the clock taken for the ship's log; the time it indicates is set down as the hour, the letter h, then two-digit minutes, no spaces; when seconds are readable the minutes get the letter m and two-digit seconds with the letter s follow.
16h19
